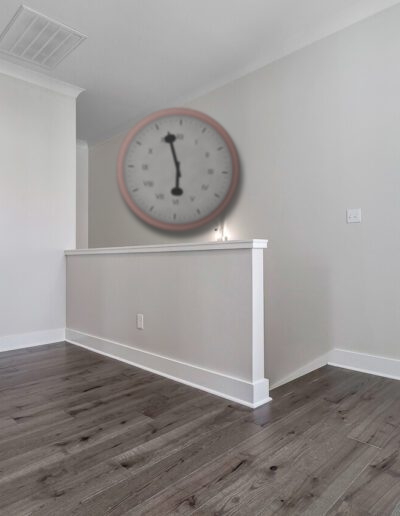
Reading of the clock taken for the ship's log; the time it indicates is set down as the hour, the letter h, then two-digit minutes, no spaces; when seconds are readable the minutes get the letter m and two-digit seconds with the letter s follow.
5h57
